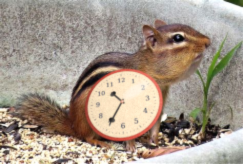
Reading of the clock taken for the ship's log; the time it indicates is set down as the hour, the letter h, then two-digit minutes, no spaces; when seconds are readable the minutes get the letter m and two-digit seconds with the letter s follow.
10h35
